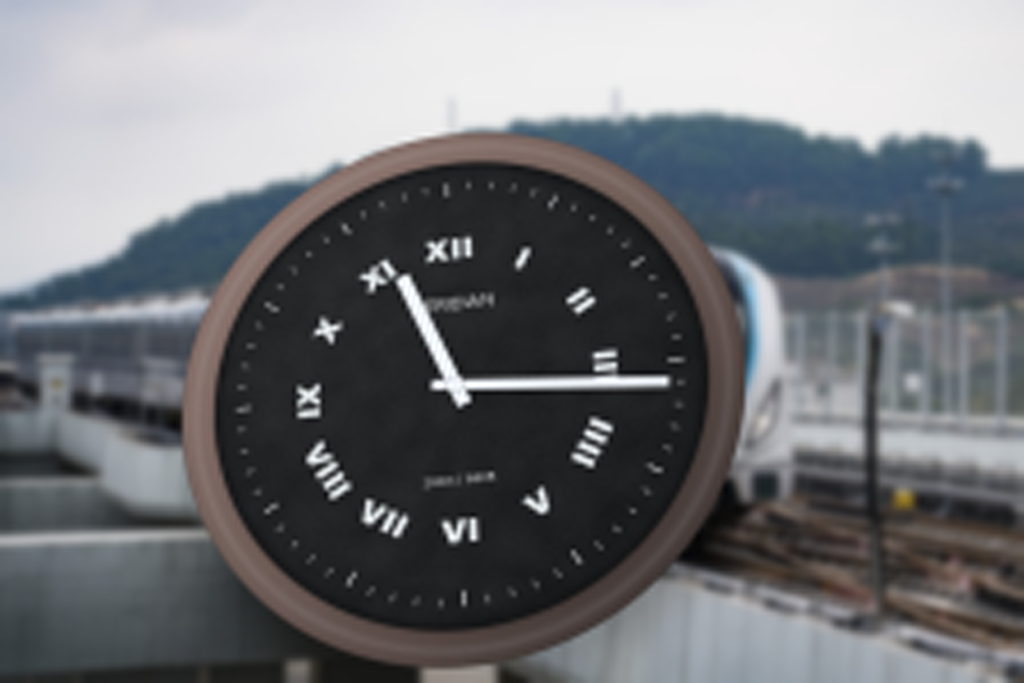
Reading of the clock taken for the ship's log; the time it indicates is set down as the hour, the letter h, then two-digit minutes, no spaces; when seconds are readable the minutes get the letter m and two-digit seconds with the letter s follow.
11h16
